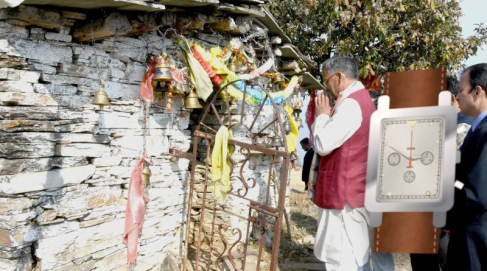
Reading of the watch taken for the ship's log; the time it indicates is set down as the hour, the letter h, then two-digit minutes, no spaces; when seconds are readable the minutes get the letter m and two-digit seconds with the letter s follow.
2h50
